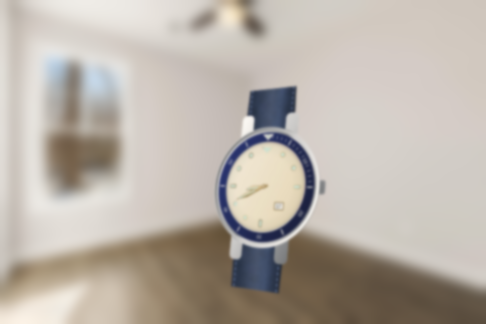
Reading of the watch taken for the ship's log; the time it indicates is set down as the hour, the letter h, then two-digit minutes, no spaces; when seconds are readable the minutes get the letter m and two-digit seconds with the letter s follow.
8h41
